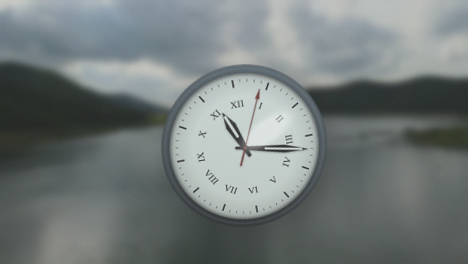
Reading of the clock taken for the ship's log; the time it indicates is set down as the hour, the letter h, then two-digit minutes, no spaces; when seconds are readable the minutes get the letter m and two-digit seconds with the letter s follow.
11h17m04s
